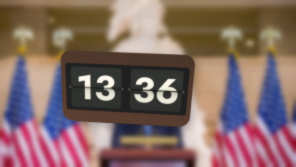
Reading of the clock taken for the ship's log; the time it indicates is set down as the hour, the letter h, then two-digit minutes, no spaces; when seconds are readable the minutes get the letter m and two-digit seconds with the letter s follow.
13h36
